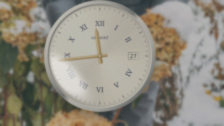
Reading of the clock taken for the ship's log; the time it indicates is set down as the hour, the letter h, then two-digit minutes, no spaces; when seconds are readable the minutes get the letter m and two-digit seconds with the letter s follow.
11h44
